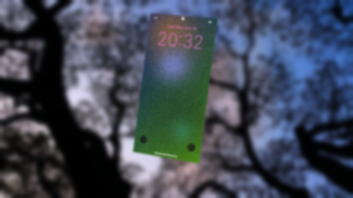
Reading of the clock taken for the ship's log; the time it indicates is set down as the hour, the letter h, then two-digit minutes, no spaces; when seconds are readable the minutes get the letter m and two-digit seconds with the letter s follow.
20h32
